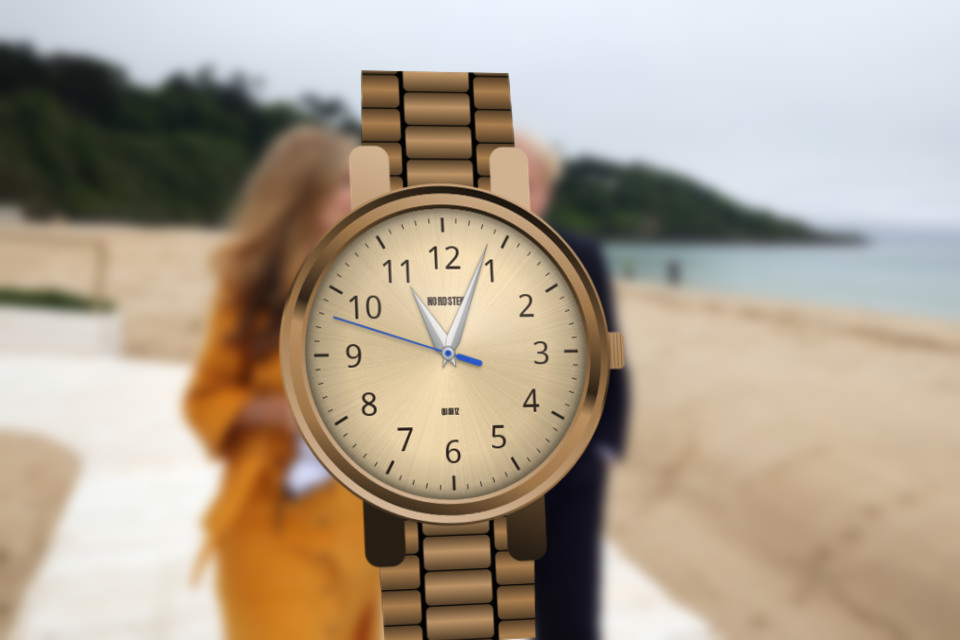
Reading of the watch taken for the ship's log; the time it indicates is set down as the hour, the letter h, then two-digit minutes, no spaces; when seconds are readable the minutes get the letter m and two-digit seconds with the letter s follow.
11h03m48s
